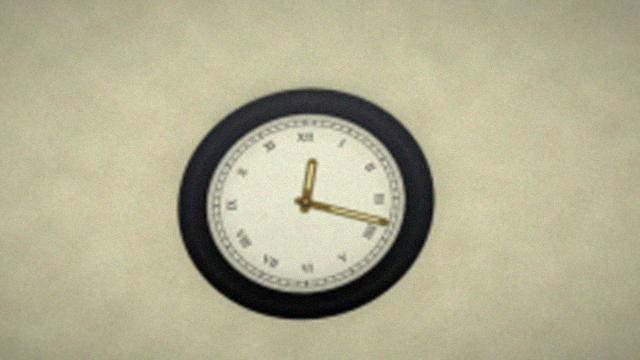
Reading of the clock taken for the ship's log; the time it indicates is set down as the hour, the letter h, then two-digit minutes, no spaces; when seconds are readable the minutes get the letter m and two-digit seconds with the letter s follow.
12h18
